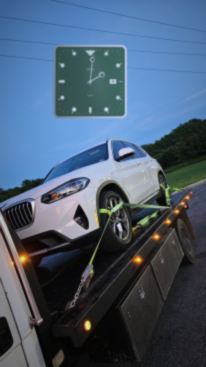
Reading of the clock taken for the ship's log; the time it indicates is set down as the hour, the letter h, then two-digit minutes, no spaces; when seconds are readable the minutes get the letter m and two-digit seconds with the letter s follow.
2h01
